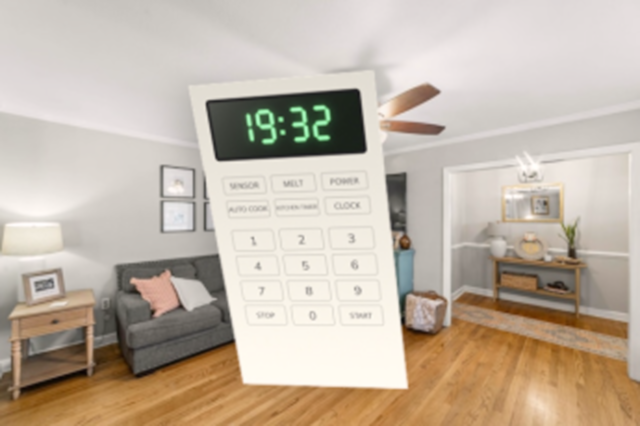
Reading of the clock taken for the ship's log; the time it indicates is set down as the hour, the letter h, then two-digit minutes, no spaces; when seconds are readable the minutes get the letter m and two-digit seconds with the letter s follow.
19h32
